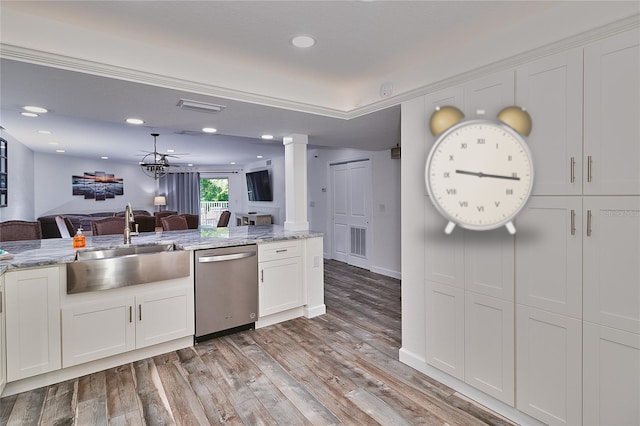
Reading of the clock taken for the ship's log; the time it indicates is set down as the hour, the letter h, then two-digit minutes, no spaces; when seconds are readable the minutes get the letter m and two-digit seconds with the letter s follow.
9h16
